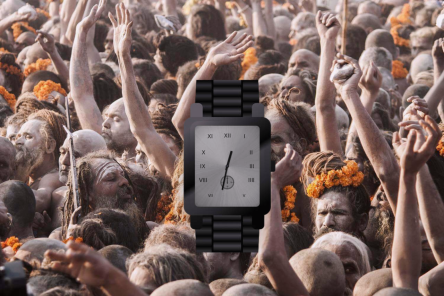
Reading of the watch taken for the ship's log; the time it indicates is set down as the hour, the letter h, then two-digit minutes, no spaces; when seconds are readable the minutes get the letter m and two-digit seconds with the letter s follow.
12h32
